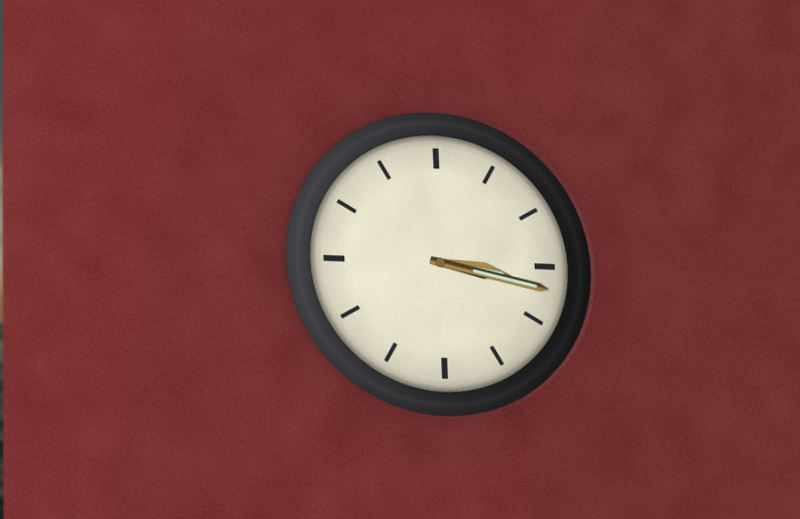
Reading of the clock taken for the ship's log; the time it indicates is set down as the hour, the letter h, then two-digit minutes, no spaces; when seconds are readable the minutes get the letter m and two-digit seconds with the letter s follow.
3h17
